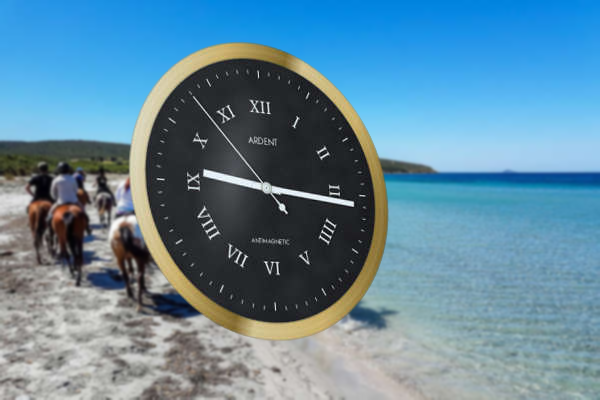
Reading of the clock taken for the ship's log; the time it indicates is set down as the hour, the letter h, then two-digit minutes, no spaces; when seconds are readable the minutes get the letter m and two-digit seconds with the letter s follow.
9h15m53s
